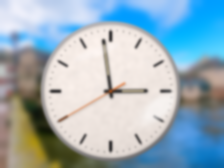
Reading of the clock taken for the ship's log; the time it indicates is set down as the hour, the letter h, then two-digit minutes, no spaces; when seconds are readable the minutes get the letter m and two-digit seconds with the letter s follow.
2h58m40s
